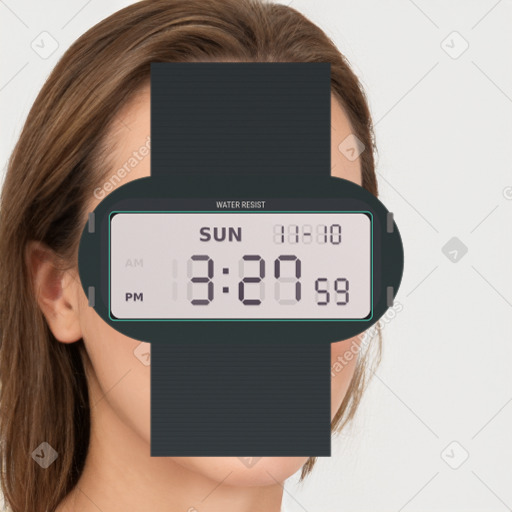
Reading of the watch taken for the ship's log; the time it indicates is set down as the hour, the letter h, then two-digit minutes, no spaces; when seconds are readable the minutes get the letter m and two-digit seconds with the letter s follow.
3h27m59s
